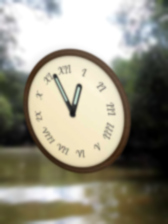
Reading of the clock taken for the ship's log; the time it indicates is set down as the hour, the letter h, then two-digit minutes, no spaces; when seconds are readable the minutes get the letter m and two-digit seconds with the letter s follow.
12h57
